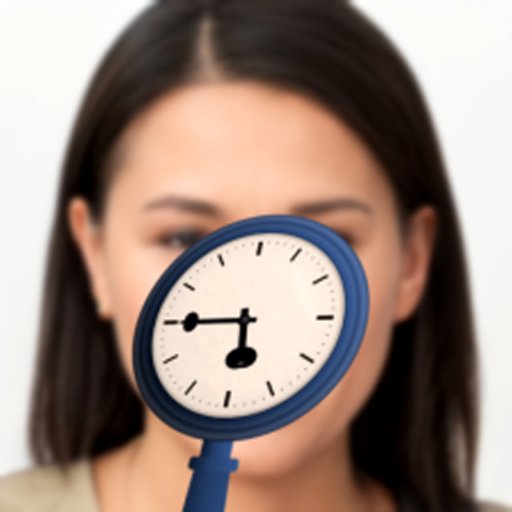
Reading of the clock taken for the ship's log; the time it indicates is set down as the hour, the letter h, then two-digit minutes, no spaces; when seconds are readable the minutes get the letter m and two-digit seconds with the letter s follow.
5h45
